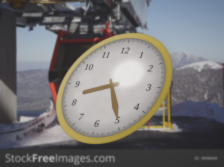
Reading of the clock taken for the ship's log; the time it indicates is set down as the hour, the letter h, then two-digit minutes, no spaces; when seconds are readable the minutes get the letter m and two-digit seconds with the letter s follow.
8h25
